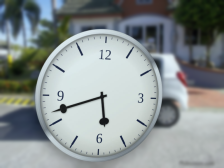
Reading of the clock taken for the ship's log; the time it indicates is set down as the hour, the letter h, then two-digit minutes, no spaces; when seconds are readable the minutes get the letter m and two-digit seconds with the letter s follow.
5h42
